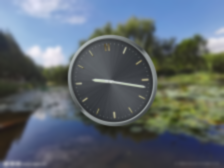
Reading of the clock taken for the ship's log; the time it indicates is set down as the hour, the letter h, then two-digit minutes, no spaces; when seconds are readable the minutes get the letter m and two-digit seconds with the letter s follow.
9h17
